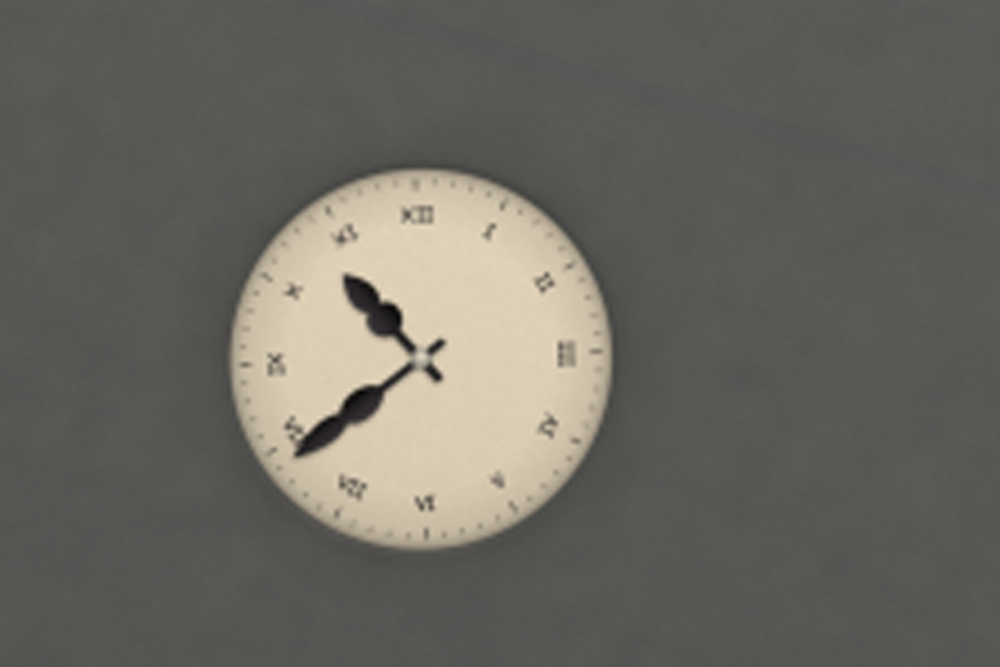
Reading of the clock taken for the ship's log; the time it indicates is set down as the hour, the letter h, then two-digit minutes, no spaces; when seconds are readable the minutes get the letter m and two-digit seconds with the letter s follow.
10h39
